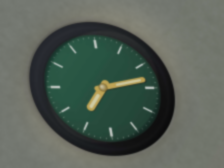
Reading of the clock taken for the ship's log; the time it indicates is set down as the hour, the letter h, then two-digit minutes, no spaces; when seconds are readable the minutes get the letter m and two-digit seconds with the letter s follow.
7h13
